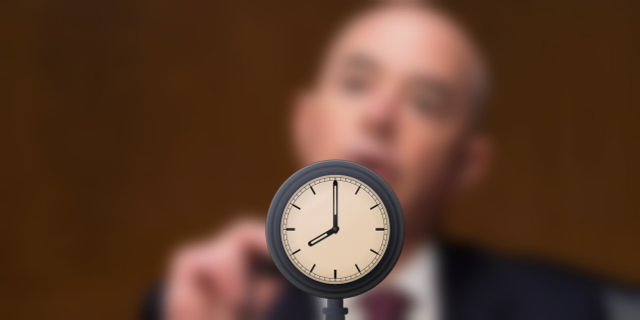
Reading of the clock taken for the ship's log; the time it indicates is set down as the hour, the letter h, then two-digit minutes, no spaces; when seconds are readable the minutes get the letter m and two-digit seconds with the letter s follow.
8h00
